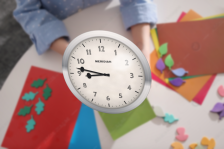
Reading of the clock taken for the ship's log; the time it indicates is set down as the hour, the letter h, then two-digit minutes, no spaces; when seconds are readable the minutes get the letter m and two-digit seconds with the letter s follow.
8h47
